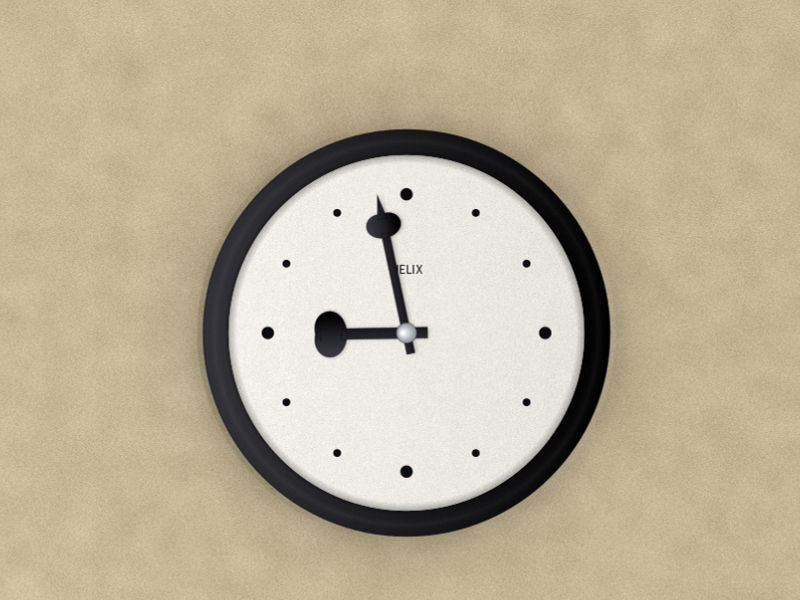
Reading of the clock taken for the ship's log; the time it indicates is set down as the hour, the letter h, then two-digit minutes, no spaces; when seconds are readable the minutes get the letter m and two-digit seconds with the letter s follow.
8h58
